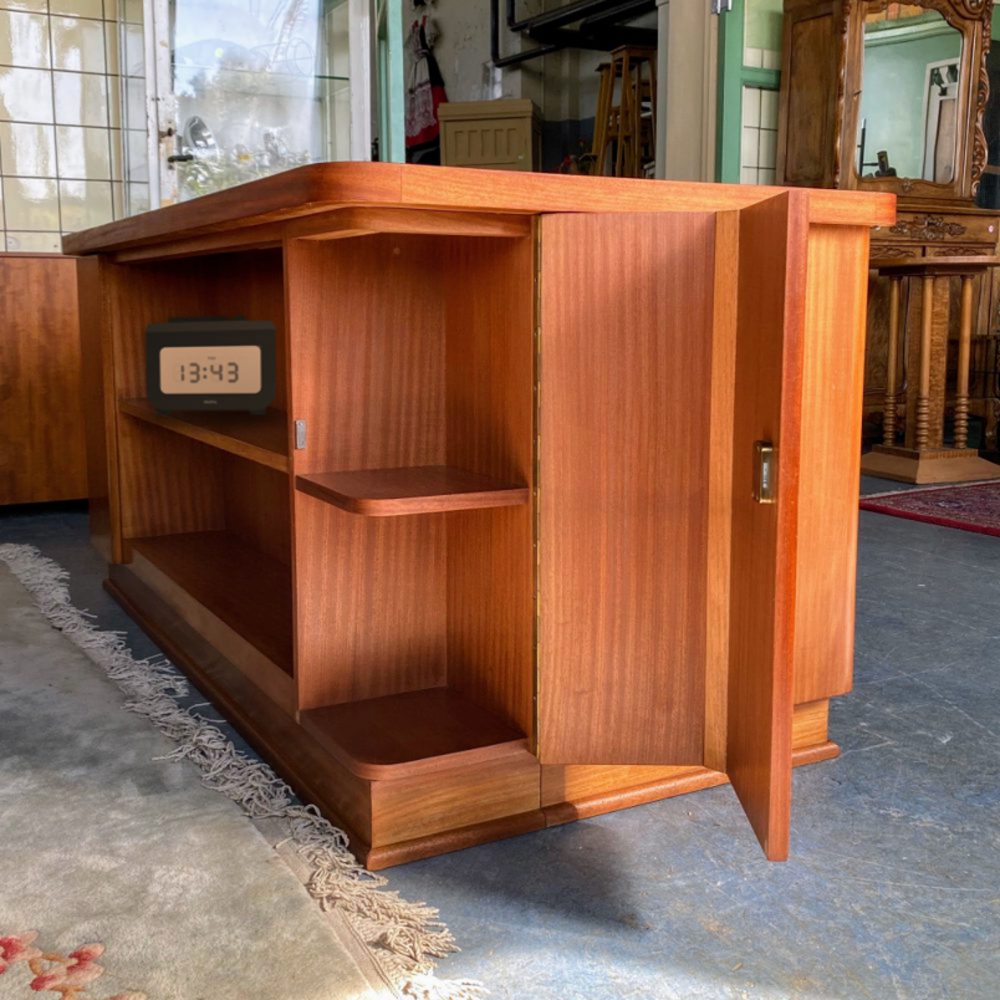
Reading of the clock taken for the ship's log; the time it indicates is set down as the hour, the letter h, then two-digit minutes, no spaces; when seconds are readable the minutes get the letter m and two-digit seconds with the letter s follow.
13h43
